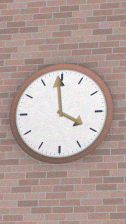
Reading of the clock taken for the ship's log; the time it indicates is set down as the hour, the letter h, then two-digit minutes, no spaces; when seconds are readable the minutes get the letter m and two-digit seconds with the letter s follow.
3h59
